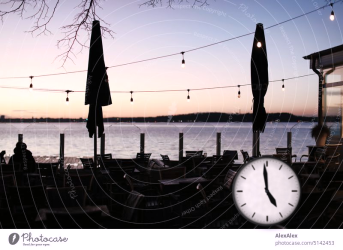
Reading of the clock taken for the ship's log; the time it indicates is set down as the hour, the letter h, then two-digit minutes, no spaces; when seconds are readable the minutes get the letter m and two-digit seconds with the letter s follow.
4h59
